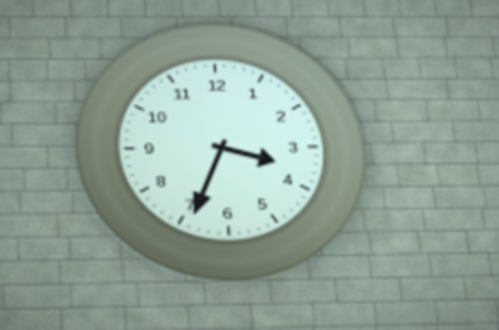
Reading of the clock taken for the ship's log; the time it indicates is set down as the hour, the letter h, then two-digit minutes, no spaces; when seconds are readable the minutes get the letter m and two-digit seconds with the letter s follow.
3h34
